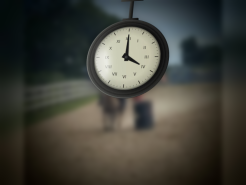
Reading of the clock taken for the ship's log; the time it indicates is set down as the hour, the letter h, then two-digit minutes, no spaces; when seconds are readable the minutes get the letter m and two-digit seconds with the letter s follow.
4h00
